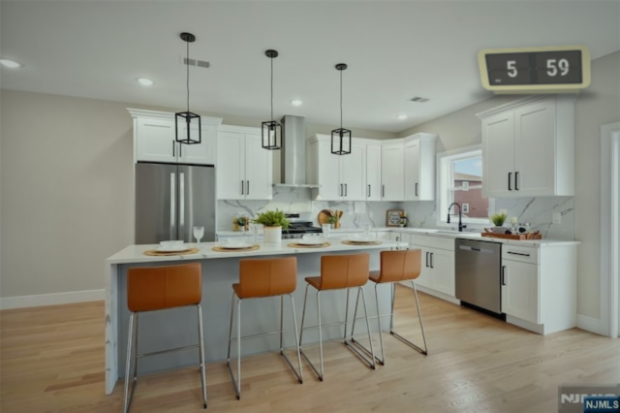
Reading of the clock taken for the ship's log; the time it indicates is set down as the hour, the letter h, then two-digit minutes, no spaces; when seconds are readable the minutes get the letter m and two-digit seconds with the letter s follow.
5h59
